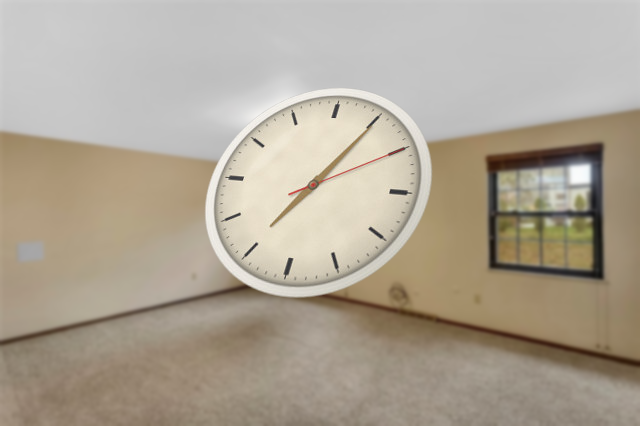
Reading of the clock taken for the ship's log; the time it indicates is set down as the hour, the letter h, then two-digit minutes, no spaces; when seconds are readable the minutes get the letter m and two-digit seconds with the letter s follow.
7h05m10s
